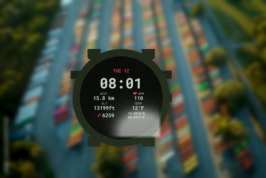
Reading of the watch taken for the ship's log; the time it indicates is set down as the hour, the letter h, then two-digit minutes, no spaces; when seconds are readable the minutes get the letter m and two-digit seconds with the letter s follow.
8h01
